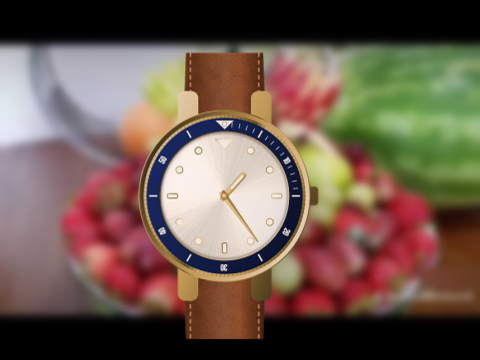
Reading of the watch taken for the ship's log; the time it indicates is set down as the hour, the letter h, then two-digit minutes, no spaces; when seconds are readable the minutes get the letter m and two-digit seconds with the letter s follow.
1h24
